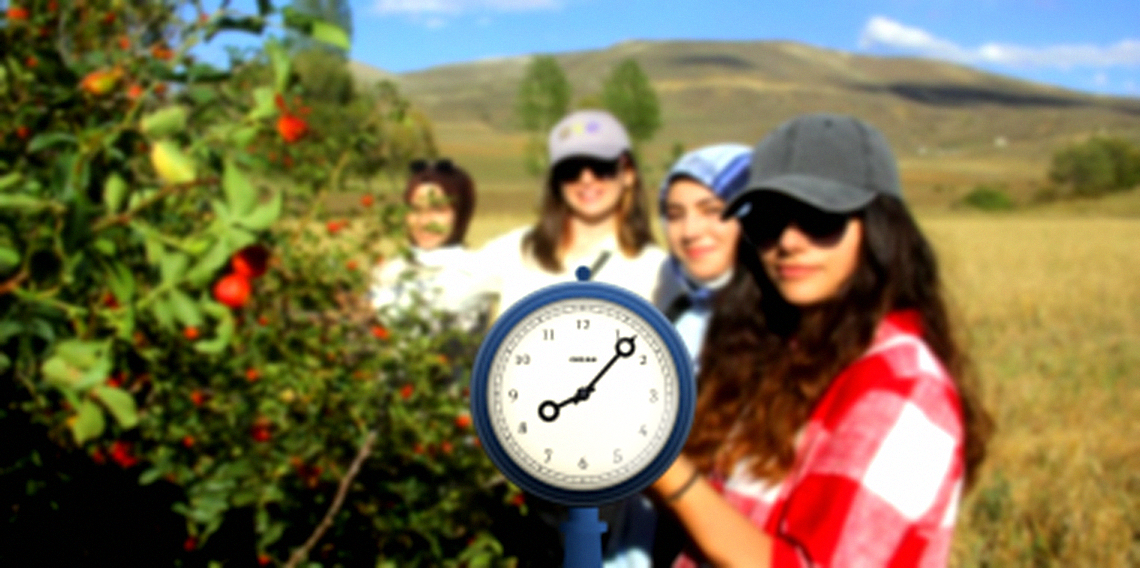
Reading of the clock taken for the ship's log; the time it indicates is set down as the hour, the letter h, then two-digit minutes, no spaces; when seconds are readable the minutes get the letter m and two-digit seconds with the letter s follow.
8h07
